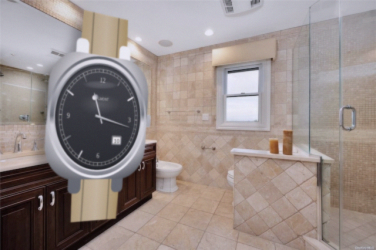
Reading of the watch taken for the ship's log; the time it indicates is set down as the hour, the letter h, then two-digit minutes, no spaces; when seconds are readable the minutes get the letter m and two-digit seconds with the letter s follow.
11h17
